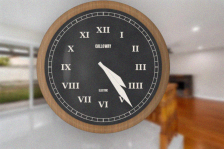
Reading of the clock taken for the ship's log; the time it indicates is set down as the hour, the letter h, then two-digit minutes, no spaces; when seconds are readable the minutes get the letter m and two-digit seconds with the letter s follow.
4h24
